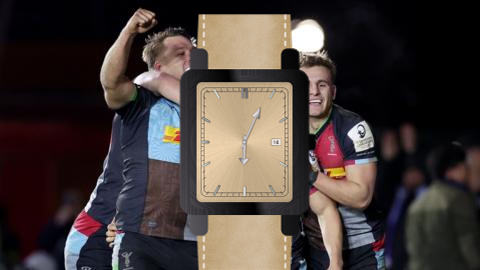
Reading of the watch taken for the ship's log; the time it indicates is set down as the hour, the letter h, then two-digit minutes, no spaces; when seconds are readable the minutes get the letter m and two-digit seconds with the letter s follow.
6h04
